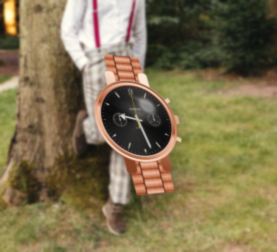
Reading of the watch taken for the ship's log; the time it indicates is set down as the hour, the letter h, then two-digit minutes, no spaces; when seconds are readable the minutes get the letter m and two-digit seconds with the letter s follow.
9h28
